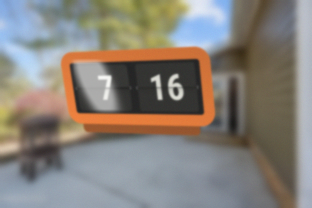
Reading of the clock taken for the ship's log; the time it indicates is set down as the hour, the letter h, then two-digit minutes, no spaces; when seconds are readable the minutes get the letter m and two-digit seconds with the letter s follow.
7h16
